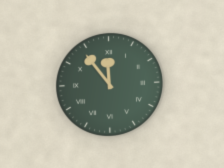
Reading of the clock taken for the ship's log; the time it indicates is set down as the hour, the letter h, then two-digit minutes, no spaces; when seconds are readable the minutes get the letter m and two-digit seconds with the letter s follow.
11h54
